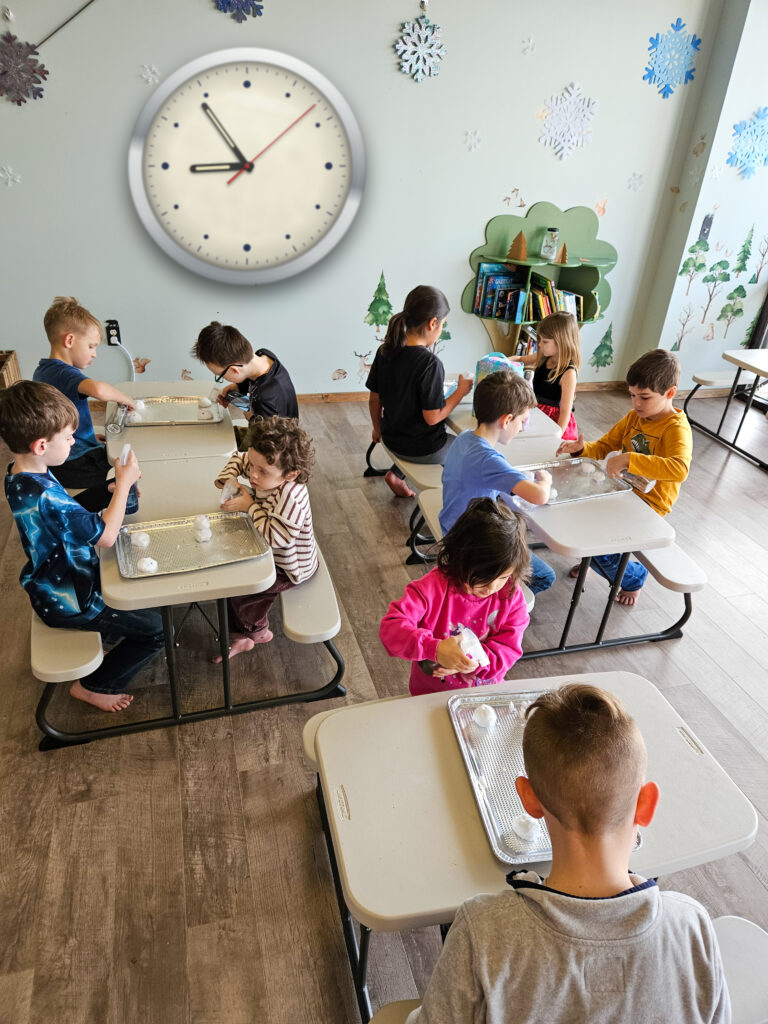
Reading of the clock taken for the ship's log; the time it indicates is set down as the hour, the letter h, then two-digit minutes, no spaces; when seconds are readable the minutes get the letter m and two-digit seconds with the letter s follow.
8h54m08s
